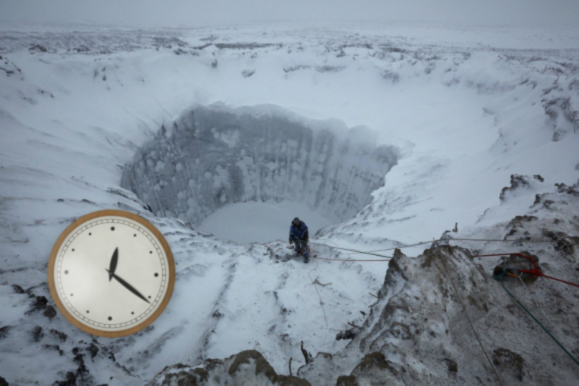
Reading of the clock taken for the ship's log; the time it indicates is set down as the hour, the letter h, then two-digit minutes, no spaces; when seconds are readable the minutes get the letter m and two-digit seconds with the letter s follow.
12h21
